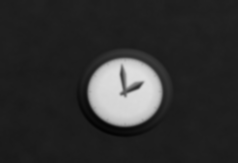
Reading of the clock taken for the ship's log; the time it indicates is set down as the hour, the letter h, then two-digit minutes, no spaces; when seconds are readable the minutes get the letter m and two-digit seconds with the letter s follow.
1h59
